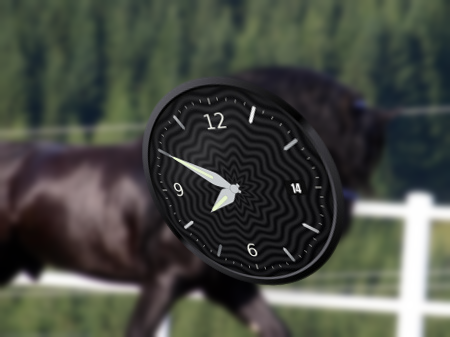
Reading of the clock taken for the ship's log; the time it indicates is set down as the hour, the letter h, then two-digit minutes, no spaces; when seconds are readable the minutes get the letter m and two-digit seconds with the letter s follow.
7h50
